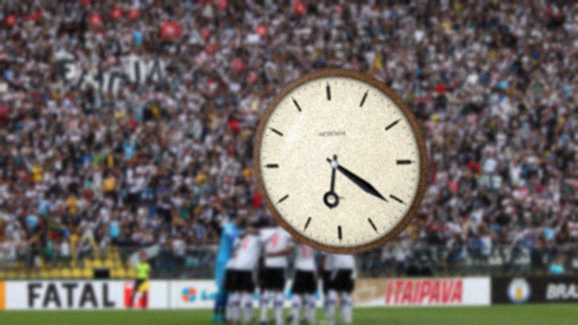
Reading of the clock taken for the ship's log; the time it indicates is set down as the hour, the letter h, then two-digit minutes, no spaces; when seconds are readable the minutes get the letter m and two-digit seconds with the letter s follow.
6h21
